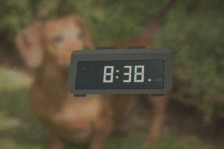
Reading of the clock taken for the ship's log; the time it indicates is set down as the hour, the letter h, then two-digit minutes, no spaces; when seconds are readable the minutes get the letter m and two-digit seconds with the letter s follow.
8h38
